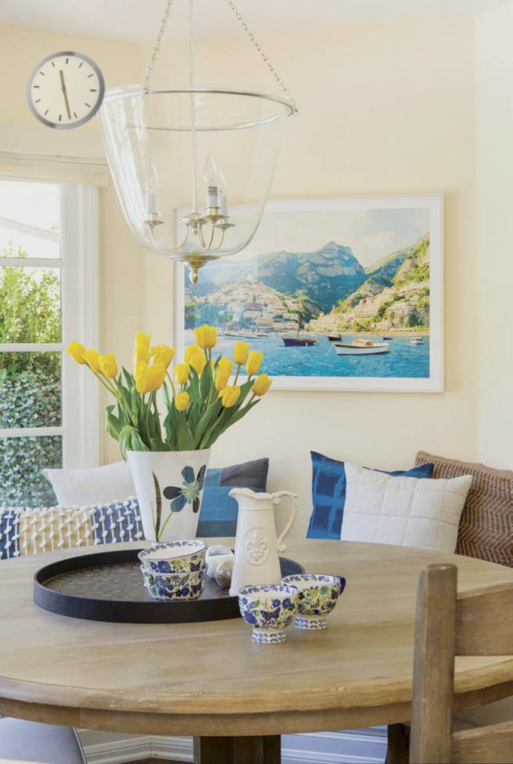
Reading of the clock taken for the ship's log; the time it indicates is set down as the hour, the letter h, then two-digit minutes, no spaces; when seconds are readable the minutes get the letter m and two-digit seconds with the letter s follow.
11h27
